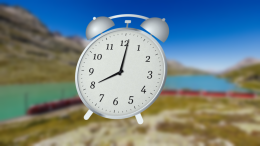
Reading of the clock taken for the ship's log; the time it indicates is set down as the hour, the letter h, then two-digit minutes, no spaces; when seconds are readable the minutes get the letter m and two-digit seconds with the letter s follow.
8h01
